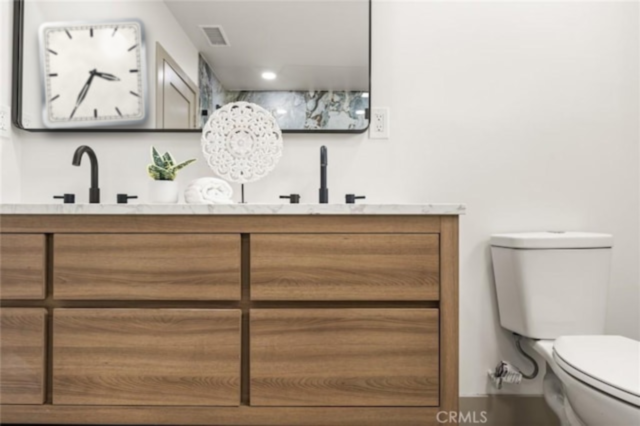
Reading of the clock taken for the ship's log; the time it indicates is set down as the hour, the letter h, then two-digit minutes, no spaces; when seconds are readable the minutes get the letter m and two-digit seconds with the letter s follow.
3h35
